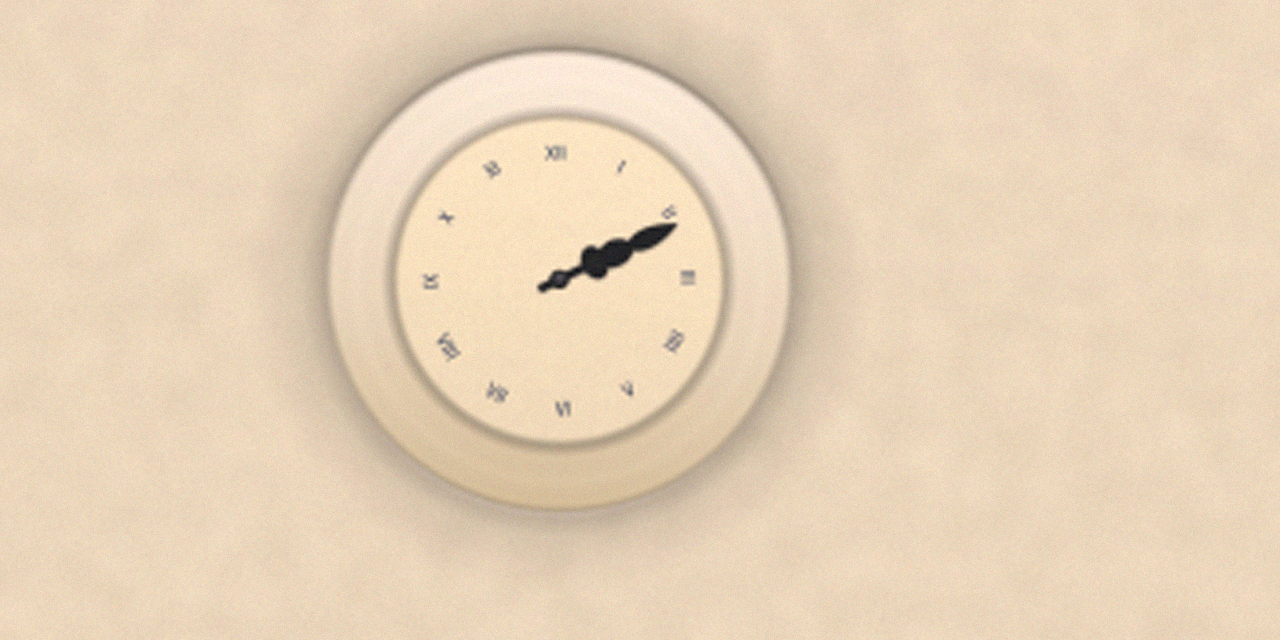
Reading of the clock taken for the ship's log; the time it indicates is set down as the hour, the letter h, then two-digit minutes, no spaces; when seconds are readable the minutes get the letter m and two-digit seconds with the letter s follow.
2h11
